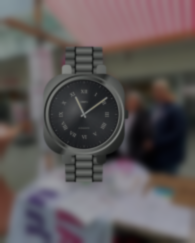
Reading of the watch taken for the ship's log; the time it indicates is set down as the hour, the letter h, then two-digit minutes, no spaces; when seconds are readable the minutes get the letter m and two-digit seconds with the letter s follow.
11h09
